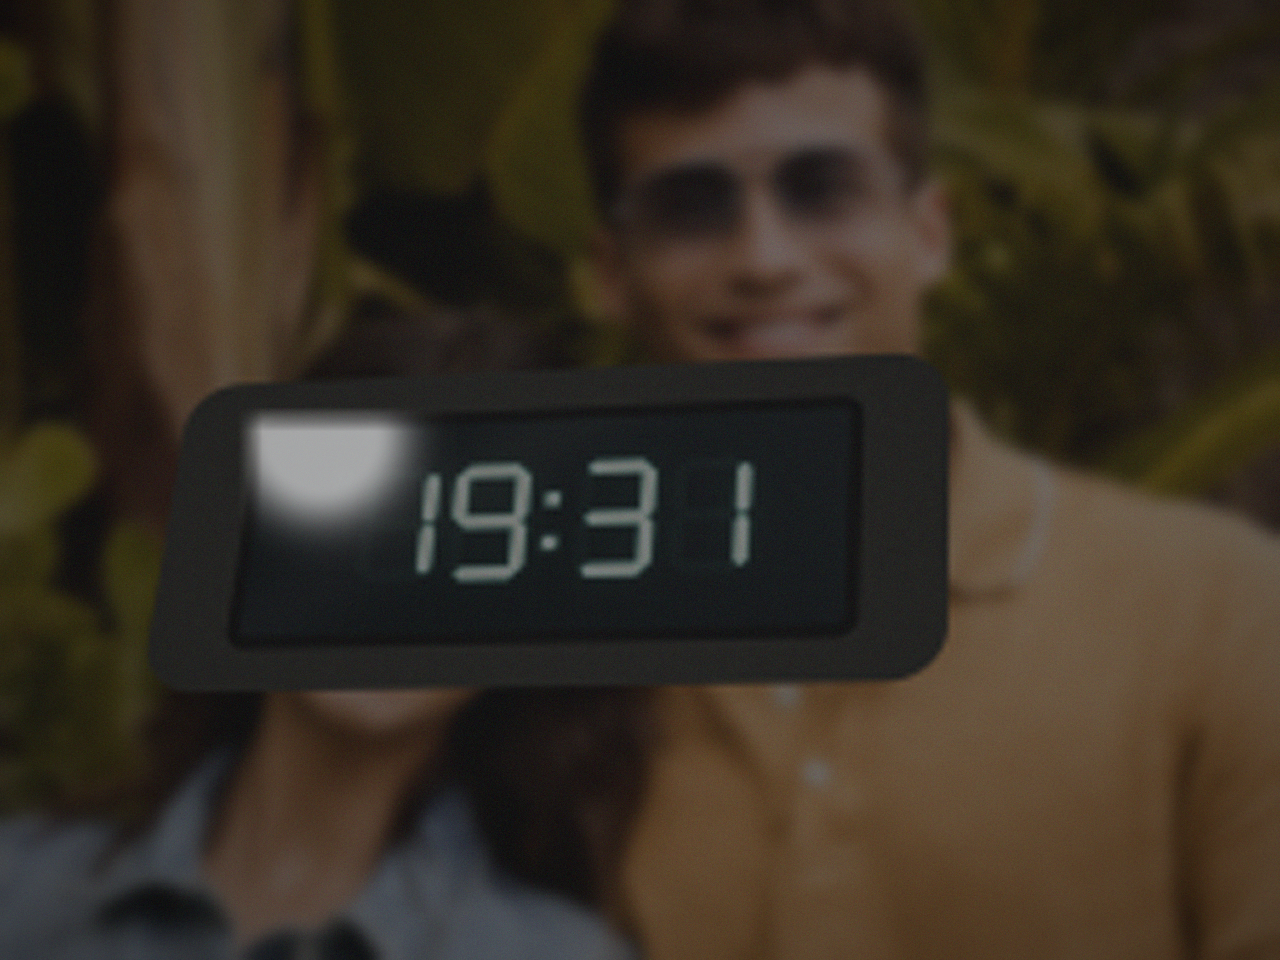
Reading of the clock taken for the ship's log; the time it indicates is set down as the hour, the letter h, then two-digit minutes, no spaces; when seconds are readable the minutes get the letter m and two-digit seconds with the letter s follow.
19h31
